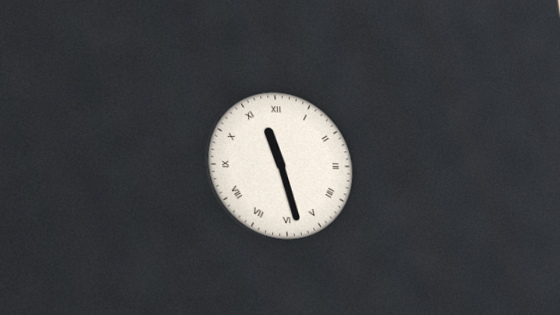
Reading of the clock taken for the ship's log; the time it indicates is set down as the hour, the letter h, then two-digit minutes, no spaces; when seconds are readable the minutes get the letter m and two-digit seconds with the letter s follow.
11h28
